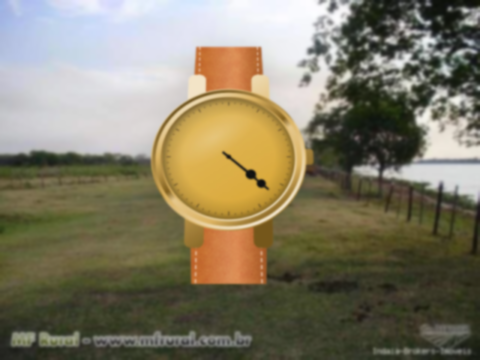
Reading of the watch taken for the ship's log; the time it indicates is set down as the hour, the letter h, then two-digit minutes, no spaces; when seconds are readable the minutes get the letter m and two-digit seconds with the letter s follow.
4h22
